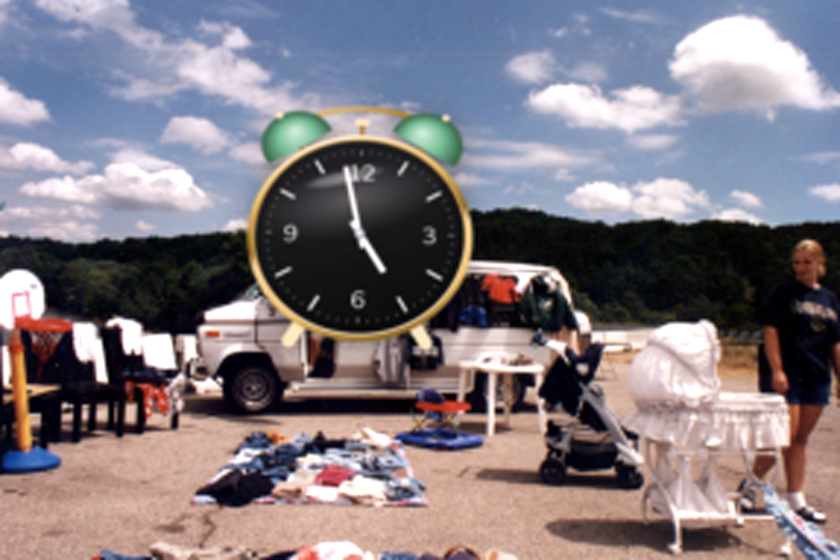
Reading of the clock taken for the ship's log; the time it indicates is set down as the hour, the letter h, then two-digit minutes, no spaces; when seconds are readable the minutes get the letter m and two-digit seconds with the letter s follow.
4h58
